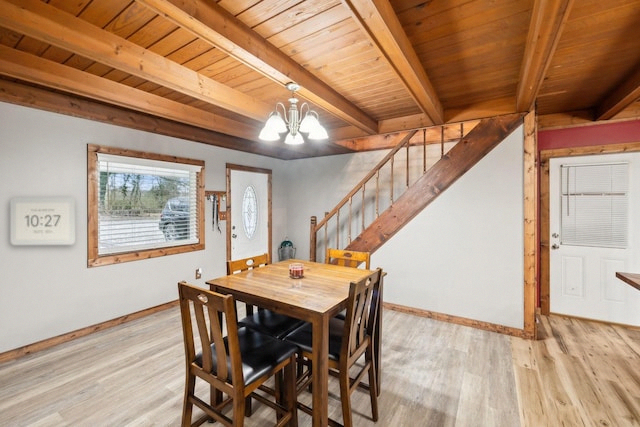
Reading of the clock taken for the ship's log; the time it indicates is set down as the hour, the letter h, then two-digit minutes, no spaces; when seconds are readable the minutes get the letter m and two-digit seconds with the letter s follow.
10h27
